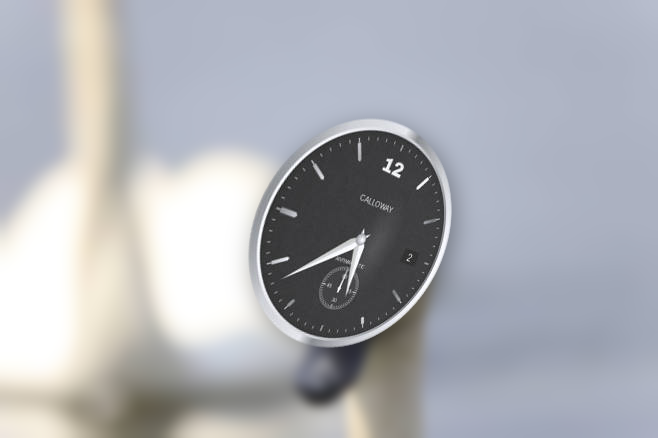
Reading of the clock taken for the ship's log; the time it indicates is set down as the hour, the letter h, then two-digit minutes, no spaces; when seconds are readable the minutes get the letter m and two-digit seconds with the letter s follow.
5h38
